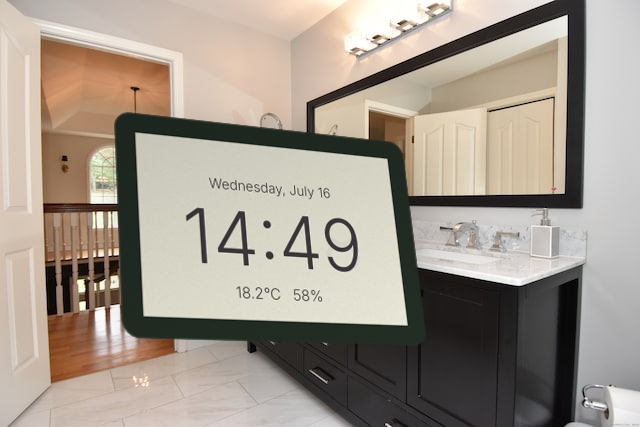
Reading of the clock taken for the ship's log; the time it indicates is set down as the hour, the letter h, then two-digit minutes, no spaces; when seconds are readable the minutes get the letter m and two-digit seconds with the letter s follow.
14h49
